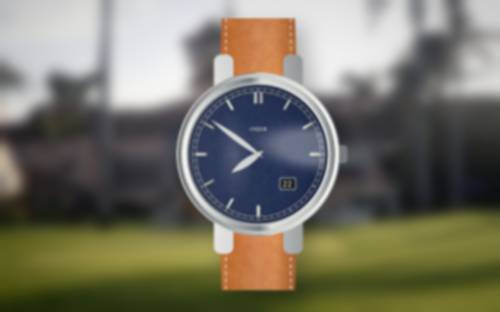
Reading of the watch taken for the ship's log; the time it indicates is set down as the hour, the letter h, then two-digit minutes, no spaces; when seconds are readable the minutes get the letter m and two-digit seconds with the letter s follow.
7h51
